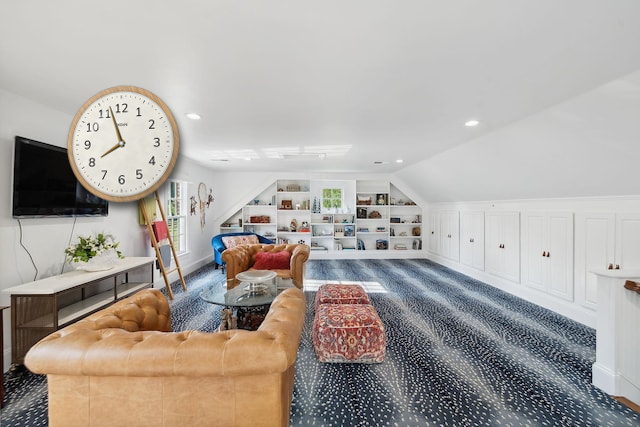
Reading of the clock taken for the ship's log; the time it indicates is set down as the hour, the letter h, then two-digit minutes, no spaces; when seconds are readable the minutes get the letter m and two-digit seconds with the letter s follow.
7h57
